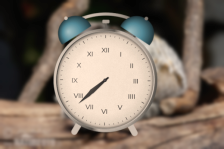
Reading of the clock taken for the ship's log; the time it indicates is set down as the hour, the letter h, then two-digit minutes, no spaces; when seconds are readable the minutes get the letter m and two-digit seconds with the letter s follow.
7h38
